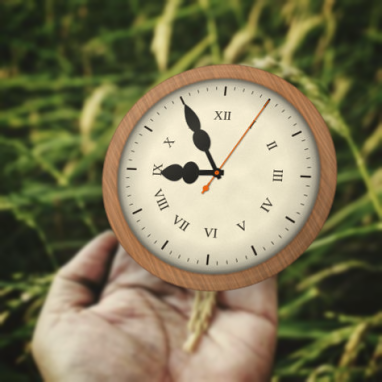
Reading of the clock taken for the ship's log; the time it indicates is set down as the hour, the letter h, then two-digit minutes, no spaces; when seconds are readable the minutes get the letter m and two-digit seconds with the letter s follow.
8h55m05s
